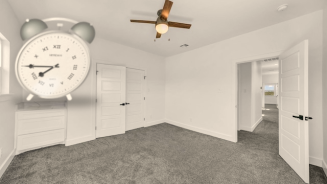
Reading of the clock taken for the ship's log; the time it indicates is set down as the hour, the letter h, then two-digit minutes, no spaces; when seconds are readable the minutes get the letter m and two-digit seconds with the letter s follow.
7h45
